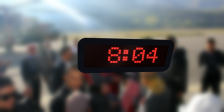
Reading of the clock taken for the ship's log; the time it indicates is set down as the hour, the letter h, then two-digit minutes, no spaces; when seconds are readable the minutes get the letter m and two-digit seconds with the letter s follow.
8h04
